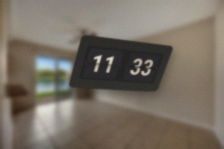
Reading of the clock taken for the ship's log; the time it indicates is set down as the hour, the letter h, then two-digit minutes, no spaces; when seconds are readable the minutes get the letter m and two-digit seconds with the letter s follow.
11h33
